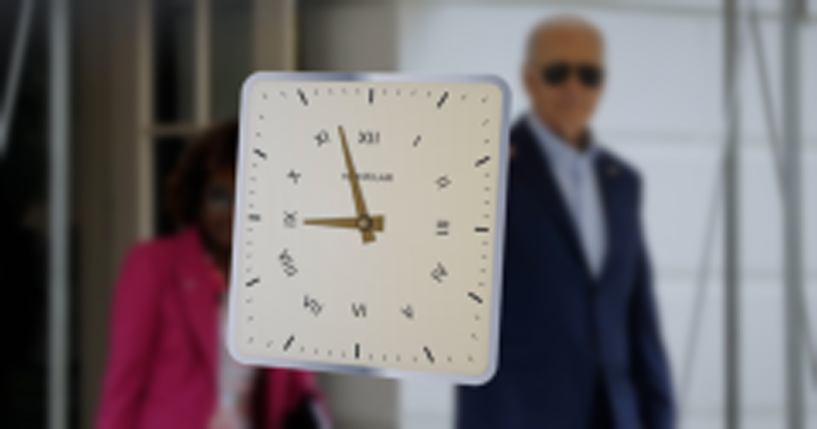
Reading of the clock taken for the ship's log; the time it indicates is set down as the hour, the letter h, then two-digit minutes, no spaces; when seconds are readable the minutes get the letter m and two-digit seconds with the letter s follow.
8h57
